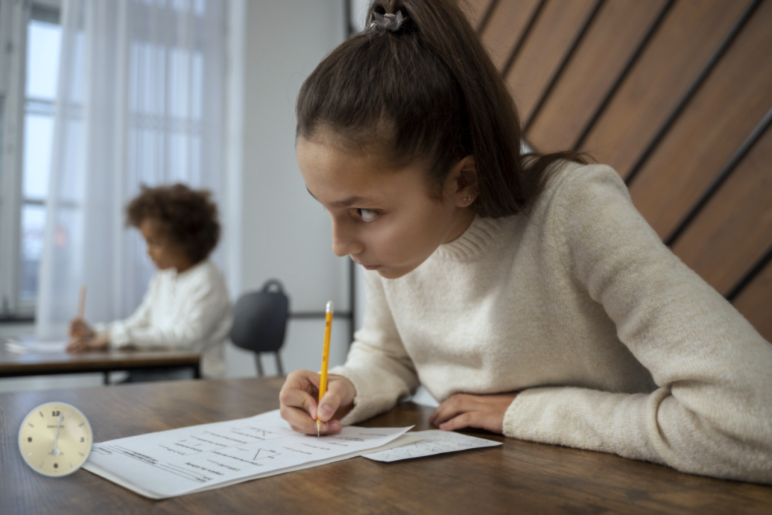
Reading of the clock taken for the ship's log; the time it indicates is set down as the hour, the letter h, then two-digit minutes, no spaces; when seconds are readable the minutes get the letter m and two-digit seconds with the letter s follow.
6h02
